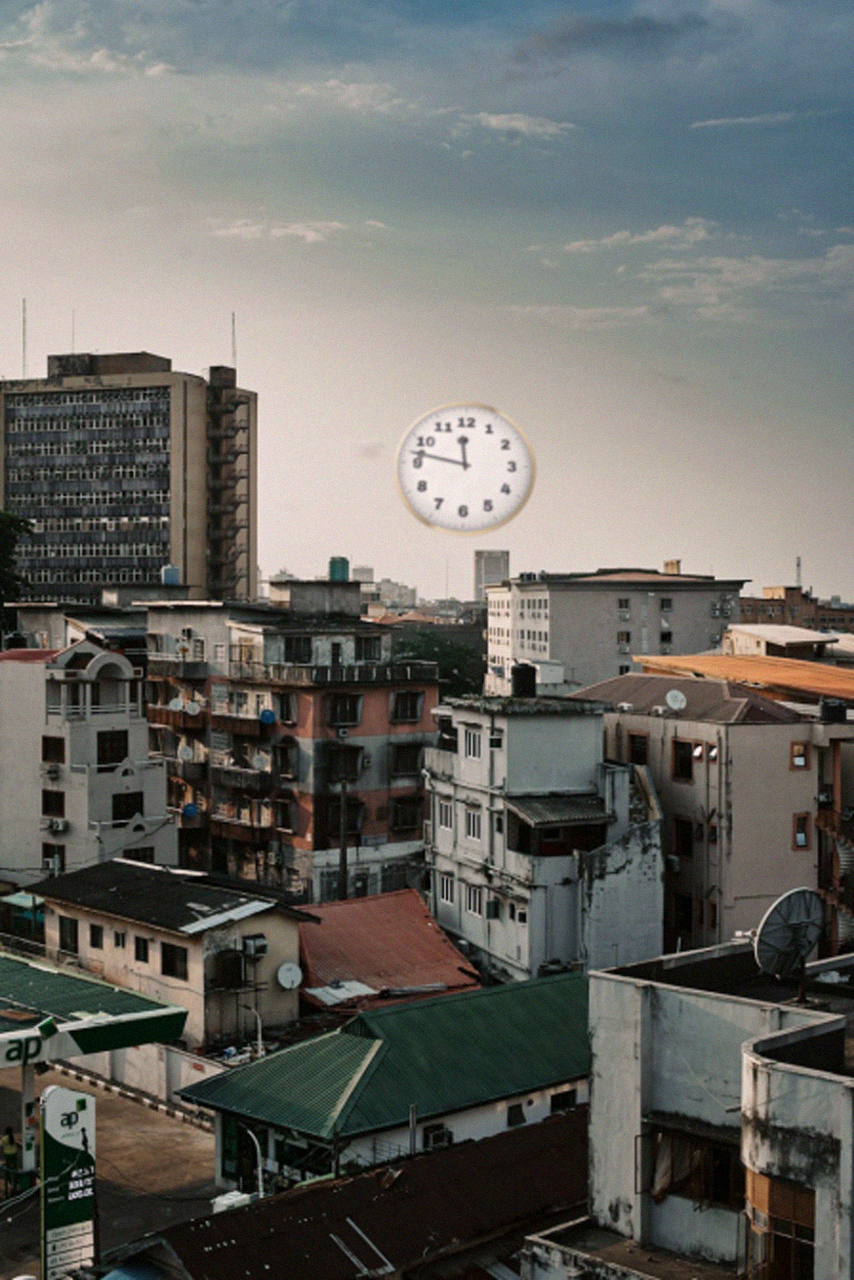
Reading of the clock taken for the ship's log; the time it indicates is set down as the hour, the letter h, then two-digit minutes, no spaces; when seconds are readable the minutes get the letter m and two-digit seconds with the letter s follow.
11h47
